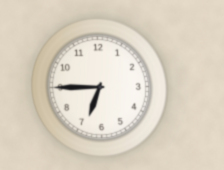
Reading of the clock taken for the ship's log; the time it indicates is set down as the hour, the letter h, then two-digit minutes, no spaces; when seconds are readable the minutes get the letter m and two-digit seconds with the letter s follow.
6h45
